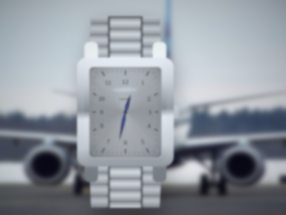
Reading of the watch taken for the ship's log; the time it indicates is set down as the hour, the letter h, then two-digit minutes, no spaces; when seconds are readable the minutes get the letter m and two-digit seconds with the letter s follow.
12h32
